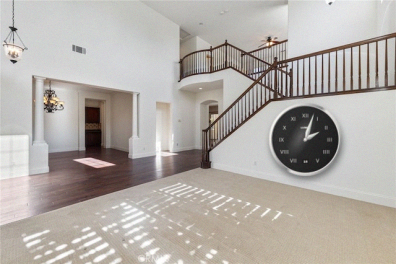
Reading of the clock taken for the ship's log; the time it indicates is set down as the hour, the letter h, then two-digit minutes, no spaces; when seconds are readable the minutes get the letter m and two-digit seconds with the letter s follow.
2h03
